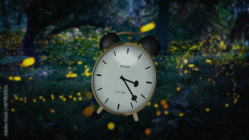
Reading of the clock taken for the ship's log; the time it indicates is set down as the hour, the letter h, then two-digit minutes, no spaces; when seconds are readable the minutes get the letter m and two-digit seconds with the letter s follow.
3h23
